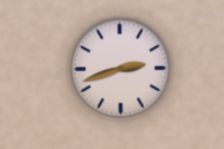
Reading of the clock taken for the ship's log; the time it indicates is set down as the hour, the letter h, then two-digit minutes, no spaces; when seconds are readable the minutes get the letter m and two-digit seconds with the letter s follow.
2h42
